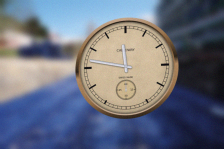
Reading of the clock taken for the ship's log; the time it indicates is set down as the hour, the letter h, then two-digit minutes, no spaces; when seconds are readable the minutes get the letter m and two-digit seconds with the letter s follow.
11h47
